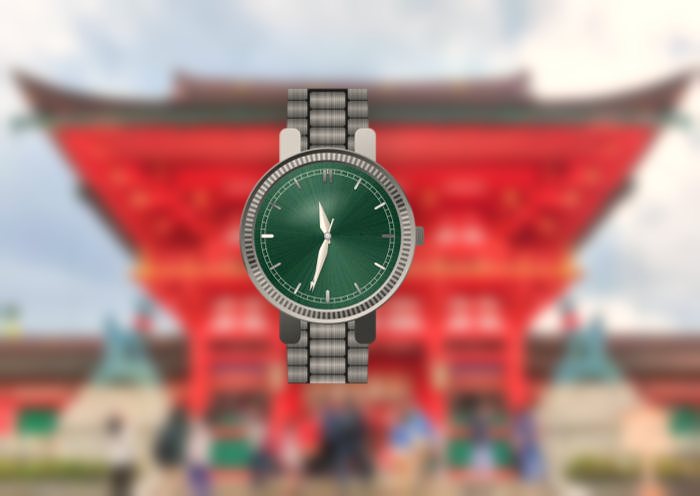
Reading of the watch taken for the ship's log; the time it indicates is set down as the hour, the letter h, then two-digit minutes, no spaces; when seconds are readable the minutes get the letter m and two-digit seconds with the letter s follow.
11h32m33s
